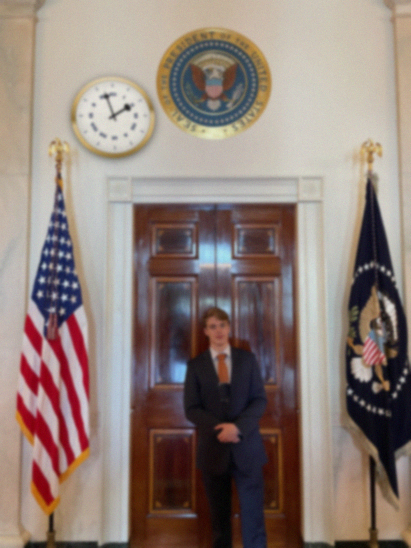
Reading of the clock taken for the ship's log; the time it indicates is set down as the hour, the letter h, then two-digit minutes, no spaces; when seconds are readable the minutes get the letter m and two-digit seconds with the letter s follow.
1h57
